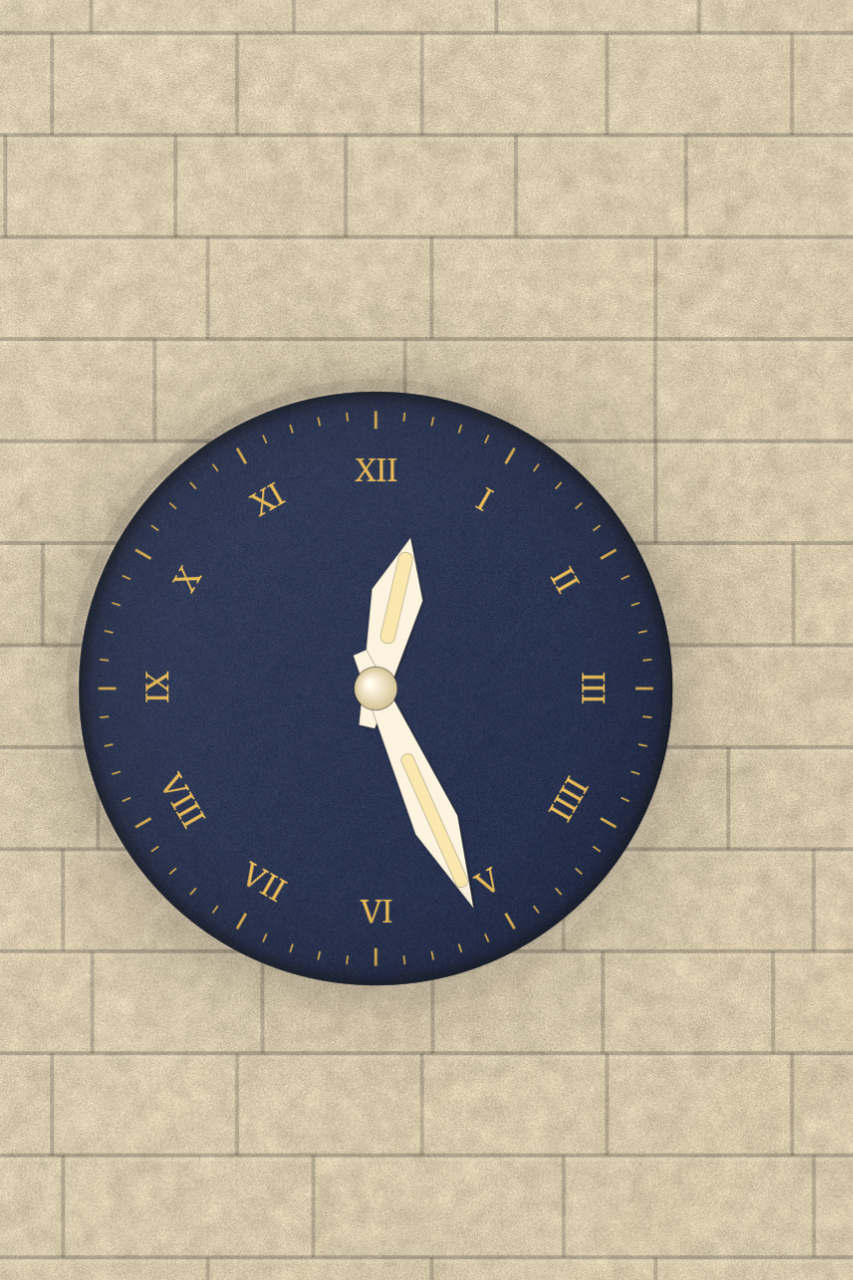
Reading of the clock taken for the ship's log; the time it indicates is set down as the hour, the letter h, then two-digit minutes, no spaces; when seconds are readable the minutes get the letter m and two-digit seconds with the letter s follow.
12h26
